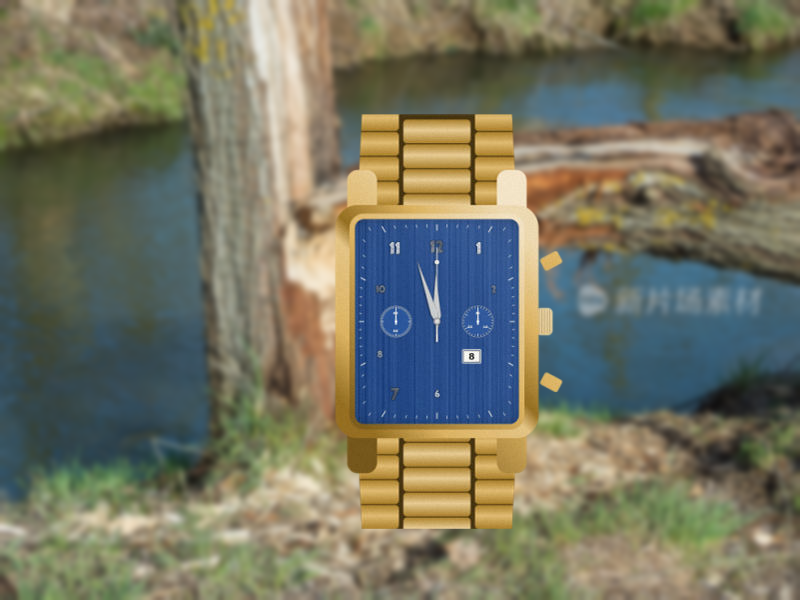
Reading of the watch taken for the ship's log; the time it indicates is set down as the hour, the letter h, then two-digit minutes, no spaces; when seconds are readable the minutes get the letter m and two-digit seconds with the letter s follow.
11h57
